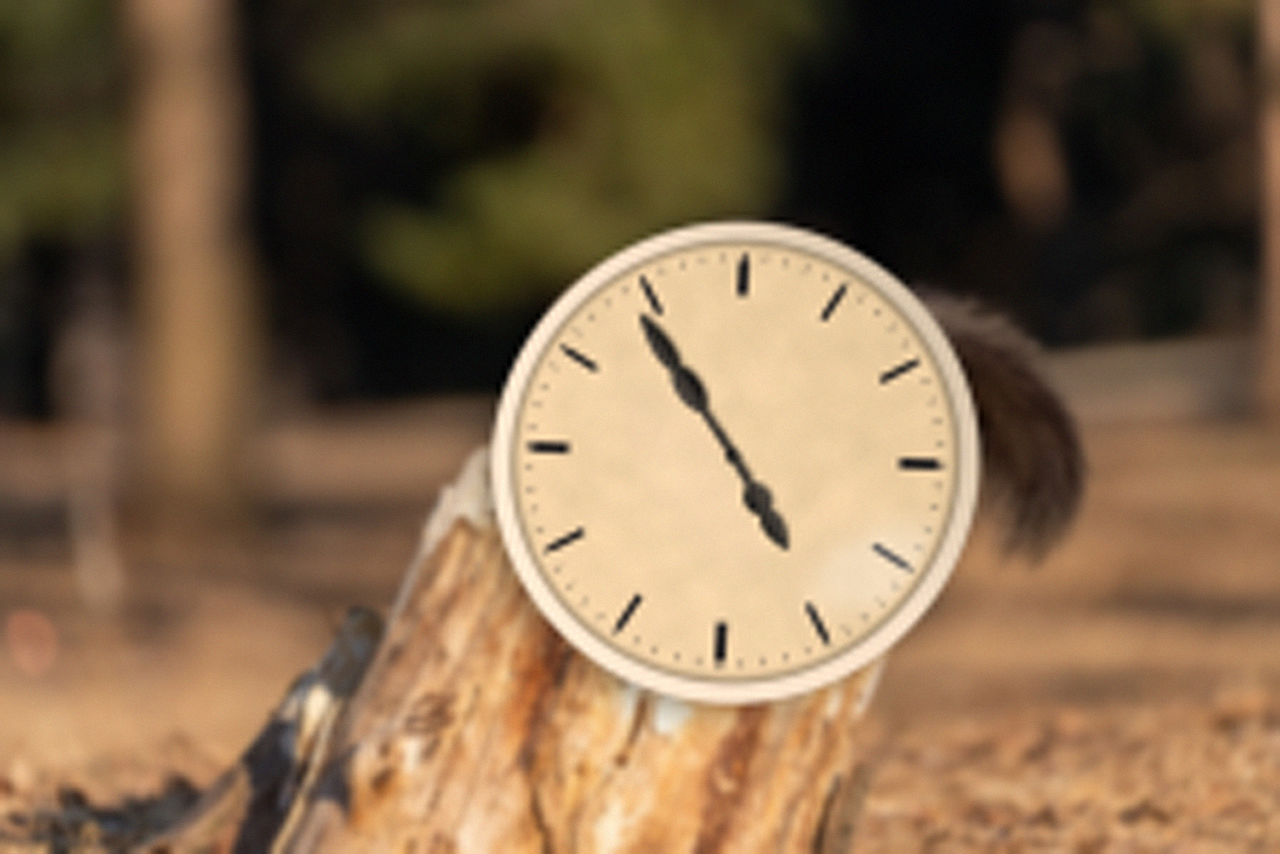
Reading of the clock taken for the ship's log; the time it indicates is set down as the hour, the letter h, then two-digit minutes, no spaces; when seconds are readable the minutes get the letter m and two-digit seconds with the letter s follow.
4h54
